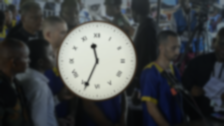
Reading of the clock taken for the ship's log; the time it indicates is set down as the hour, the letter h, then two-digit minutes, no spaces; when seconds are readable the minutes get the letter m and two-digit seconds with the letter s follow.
11h34
